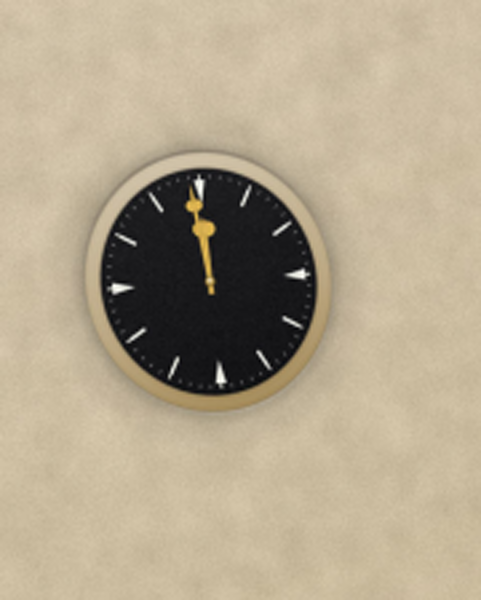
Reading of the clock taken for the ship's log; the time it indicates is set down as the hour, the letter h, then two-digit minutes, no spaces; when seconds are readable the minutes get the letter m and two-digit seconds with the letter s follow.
11h59
